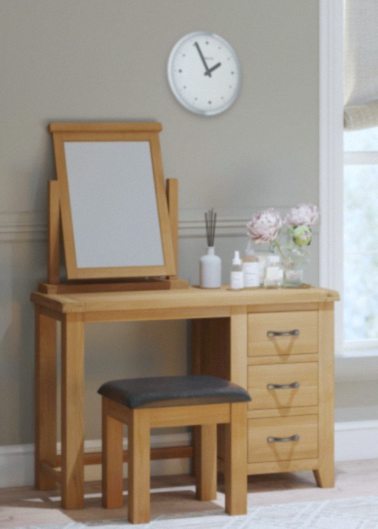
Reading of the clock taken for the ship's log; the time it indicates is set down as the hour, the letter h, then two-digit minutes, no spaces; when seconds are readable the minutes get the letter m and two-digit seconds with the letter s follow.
1h56
